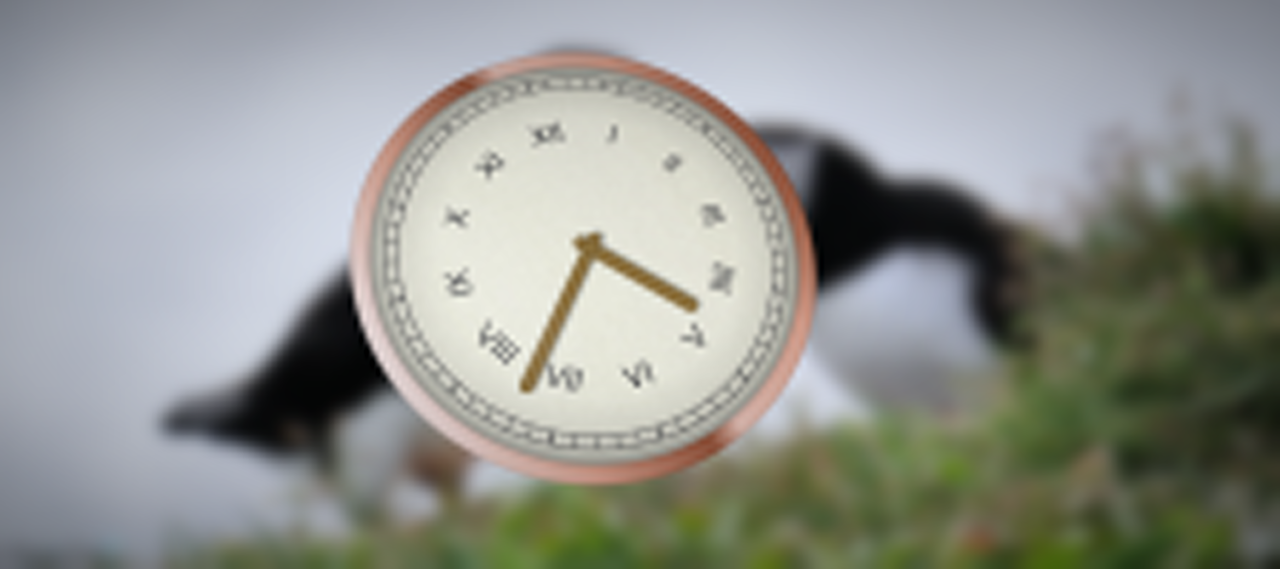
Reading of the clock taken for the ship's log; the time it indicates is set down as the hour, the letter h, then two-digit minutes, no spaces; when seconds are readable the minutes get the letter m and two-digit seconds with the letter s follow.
4h37
